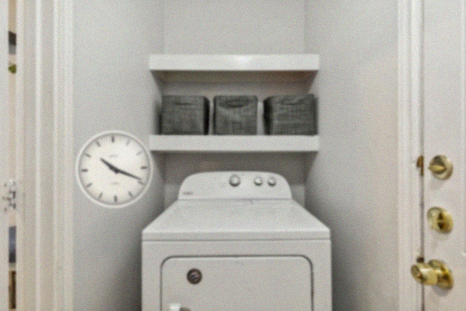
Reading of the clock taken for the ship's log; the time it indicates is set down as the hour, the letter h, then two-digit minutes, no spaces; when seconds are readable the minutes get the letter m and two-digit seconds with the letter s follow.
10h19
